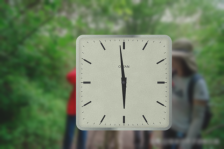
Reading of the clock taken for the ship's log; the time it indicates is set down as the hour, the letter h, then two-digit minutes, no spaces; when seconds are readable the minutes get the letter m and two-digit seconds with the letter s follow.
5h59
